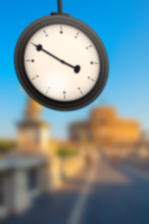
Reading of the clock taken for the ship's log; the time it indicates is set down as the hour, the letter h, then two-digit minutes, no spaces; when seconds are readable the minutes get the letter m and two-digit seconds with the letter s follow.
3h50
